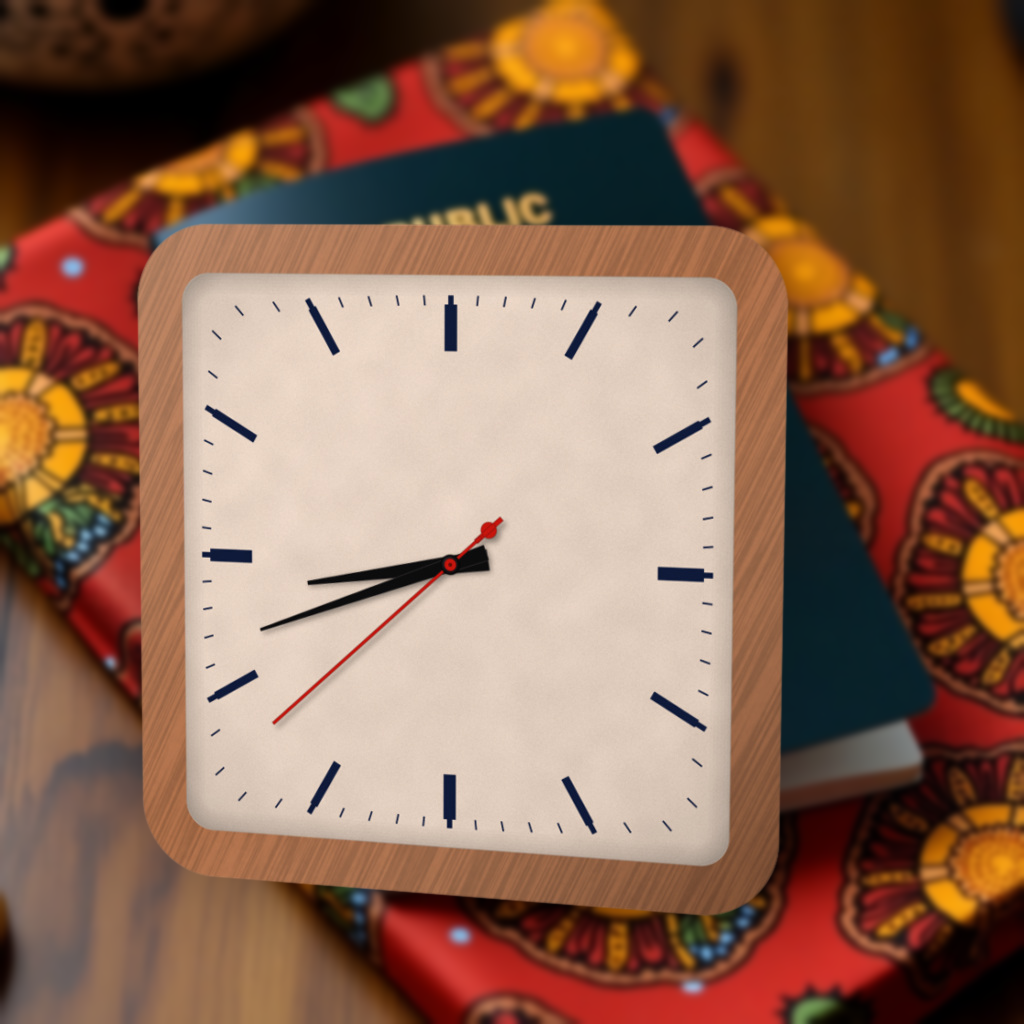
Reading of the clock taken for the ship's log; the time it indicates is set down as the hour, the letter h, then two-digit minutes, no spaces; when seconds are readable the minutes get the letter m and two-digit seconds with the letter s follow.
8h41m38s
